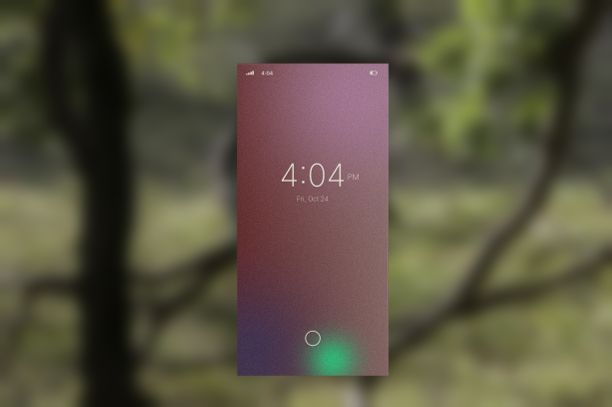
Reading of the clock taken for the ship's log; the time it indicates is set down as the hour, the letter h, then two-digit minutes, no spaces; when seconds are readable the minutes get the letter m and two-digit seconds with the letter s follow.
4h04
